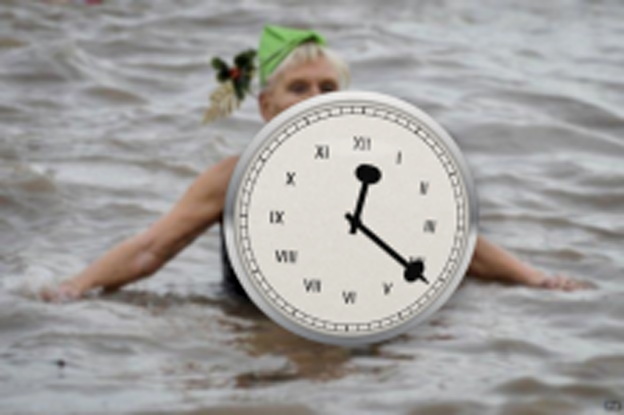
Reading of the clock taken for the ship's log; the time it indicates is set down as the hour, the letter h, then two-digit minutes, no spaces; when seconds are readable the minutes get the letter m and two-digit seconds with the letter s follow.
12h21
